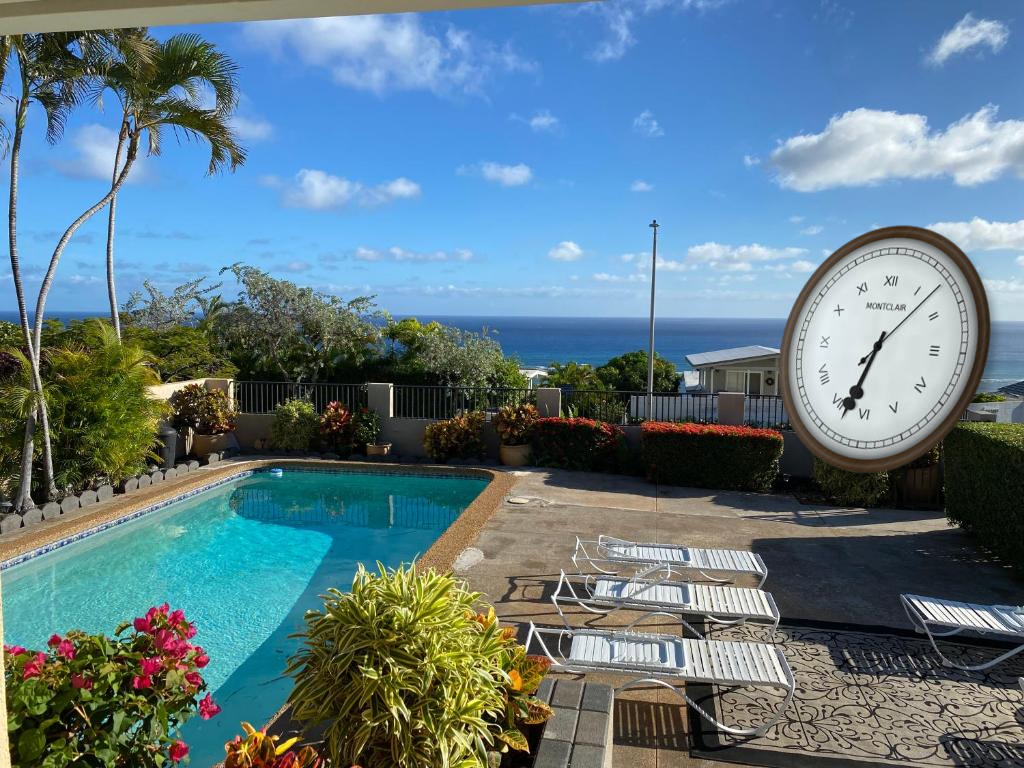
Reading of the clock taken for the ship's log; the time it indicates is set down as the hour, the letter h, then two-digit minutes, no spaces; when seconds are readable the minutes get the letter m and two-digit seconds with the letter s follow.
6h33m07s
